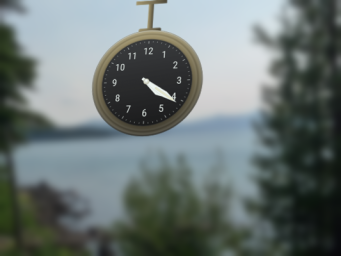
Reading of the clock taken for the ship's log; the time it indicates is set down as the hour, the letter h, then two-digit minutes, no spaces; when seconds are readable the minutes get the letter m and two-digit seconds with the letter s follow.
4h21
